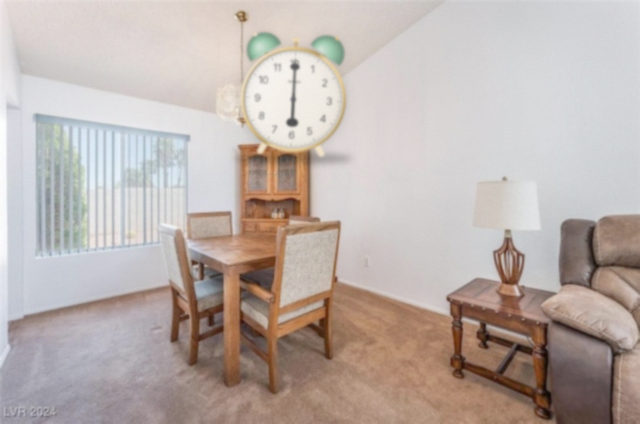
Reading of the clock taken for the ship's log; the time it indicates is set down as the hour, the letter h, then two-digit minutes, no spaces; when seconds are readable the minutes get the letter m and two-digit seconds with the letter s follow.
6h00
